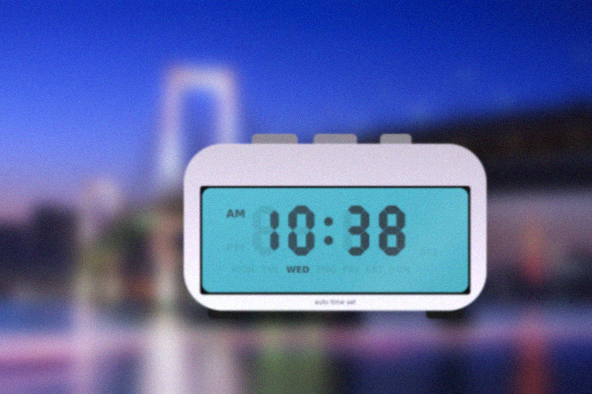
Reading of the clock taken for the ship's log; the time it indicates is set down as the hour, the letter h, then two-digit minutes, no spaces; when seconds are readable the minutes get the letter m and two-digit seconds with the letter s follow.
10h38
